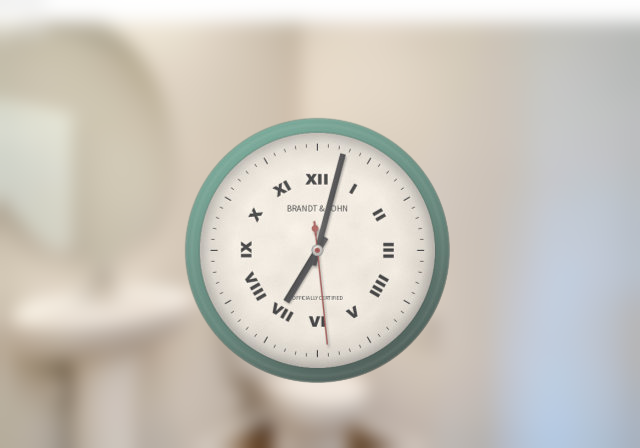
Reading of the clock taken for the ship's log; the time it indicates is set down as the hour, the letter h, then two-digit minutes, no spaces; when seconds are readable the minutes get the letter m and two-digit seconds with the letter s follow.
7h02m29s
